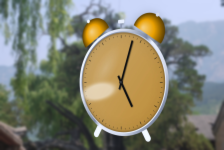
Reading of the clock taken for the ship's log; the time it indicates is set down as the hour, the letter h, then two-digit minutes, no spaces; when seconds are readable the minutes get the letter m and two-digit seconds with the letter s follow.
5h03
